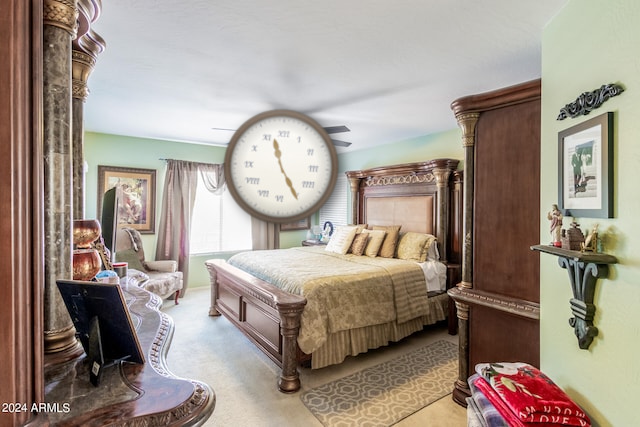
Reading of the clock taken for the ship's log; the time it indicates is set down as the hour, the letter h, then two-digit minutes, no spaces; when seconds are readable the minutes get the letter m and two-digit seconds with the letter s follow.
11h25
